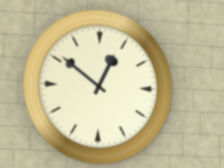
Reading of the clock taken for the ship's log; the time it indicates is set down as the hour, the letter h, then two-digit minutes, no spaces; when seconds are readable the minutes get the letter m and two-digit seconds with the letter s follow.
12h51
